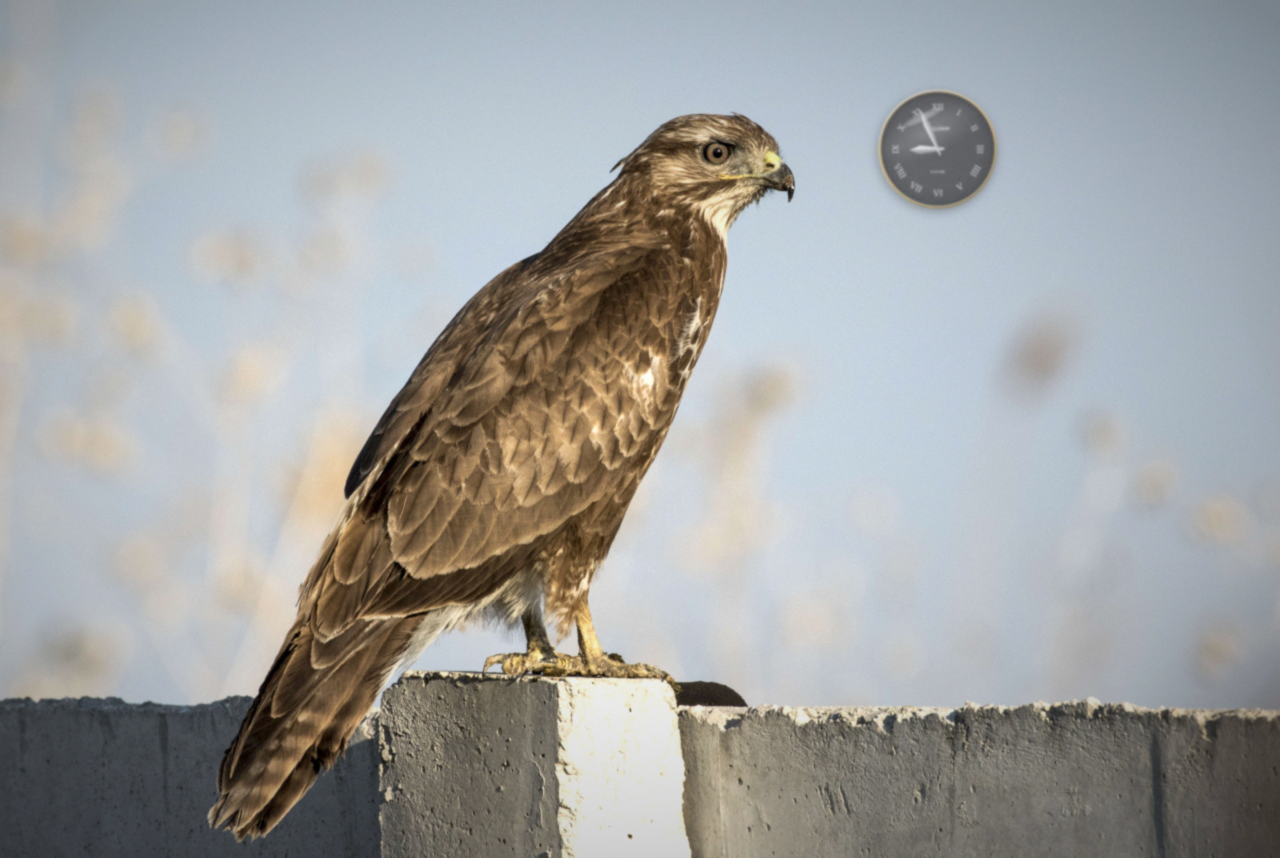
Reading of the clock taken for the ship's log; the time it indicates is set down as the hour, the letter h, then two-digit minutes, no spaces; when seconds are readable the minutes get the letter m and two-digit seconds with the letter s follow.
8h56
